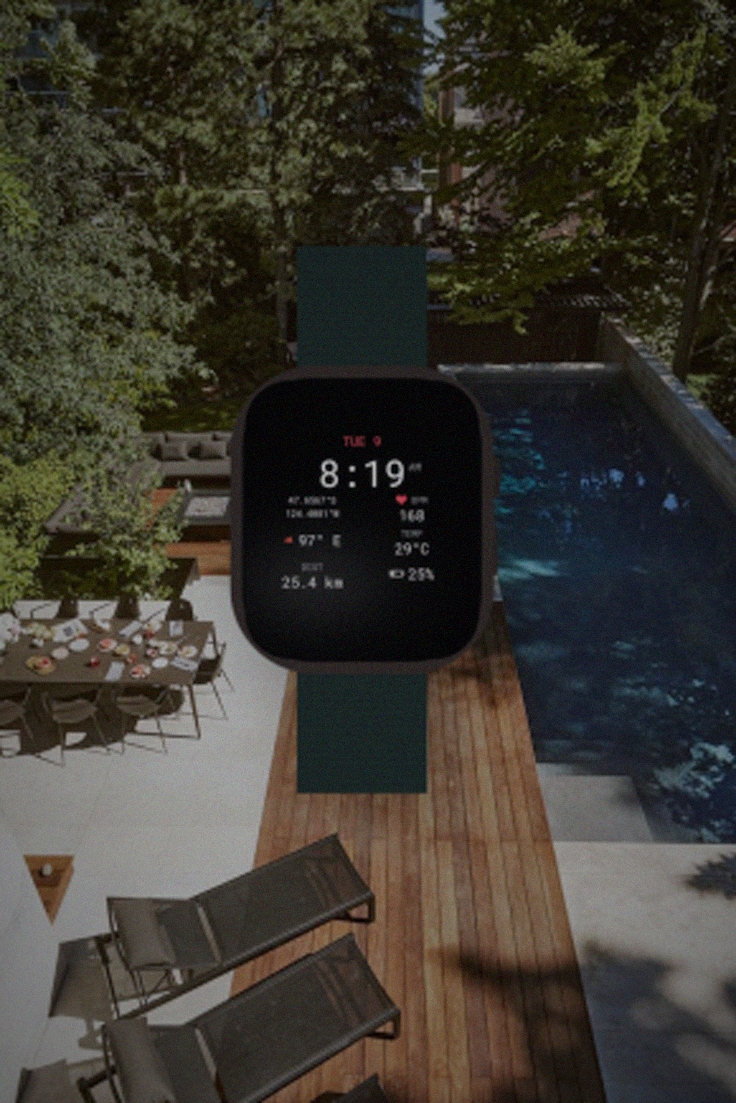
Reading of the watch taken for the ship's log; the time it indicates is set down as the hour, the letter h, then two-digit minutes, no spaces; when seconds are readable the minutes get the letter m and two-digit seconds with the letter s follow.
8h19
